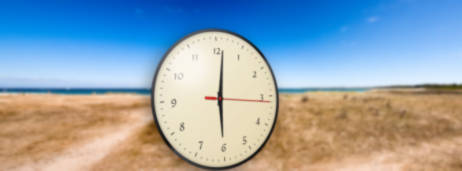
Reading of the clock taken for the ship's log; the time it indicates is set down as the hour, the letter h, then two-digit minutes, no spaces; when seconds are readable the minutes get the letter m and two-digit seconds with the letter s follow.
6h01m16s
